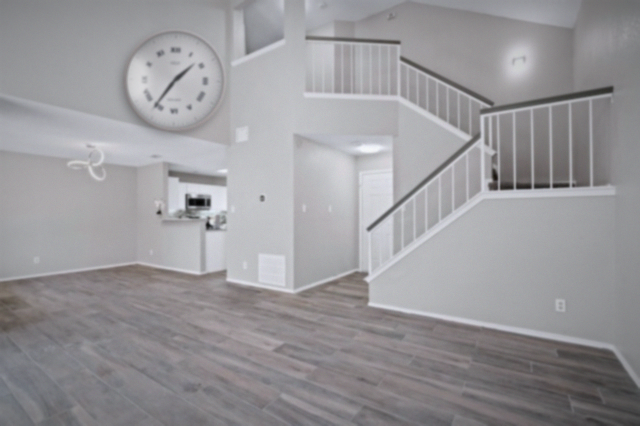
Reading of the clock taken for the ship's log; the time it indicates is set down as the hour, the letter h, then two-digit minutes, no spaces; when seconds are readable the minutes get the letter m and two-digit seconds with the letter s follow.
1h36
